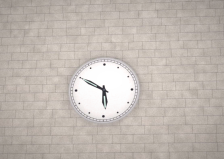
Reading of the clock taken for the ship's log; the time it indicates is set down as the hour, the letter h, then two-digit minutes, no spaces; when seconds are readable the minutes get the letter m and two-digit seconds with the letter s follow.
5h50
